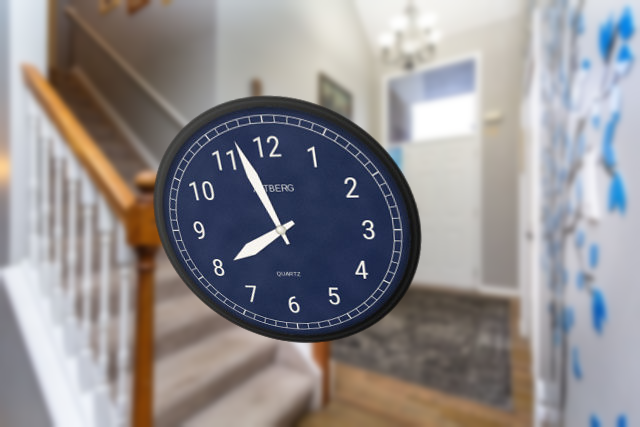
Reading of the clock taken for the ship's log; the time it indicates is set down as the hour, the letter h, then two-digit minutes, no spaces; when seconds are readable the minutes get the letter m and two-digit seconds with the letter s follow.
7h57
